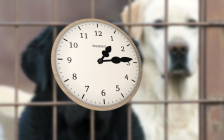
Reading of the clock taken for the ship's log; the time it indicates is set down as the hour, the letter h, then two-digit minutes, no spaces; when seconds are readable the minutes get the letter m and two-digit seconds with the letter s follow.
1h14
